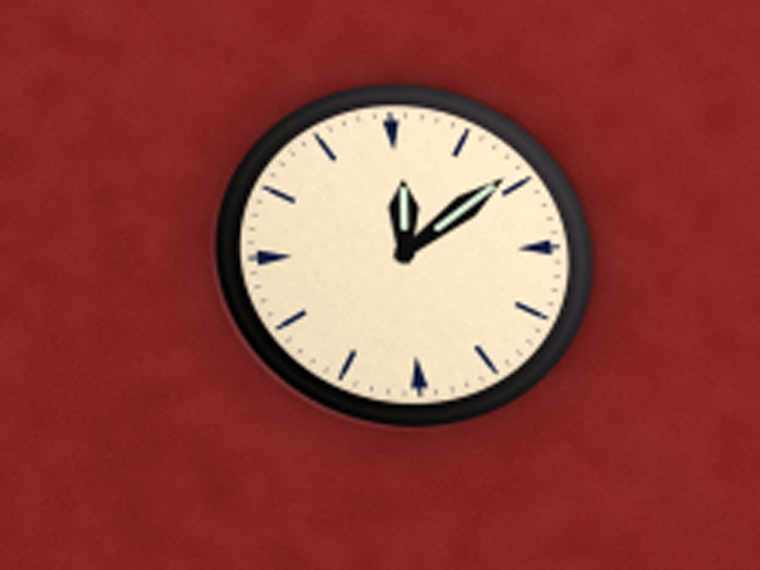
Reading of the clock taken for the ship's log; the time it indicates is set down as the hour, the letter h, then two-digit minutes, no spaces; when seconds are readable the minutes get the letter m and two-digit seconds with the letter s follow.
12h09
